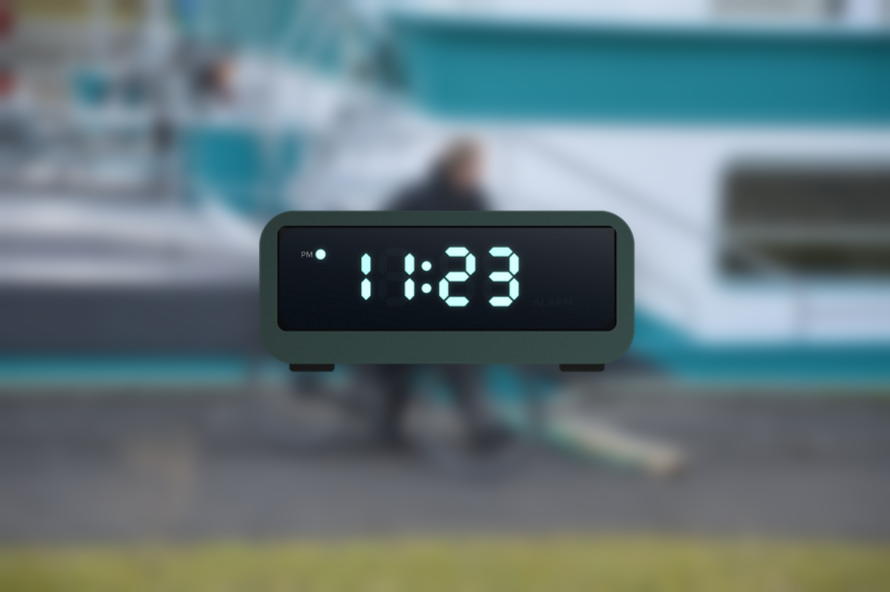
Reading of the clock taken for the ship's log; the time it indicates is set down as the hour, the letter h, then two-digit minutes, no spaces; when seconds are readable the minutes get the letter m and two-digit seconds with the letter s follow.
11h23
